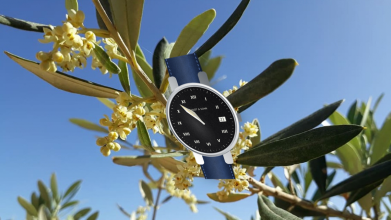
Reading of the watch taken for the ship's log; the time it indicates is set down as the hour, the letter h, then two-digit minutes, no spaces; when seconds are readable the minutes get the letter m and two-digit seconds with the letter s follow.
10h53
